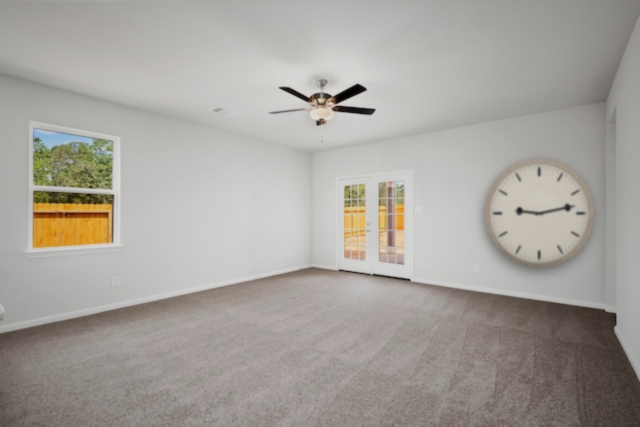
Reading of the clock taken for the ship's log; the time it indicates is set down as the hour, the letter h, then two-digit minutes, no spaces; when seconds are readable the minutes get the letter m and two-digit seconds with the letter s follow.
9h13
